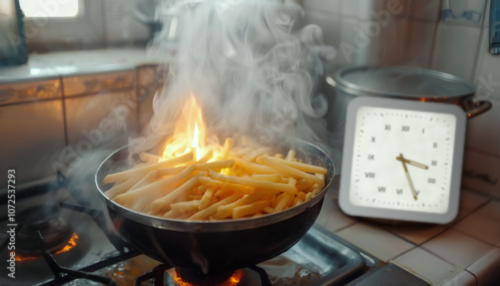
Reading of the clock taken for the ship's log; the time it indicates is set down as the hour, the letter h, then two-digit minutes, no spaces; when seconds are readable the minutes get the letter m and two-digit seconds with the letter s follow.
3h26
